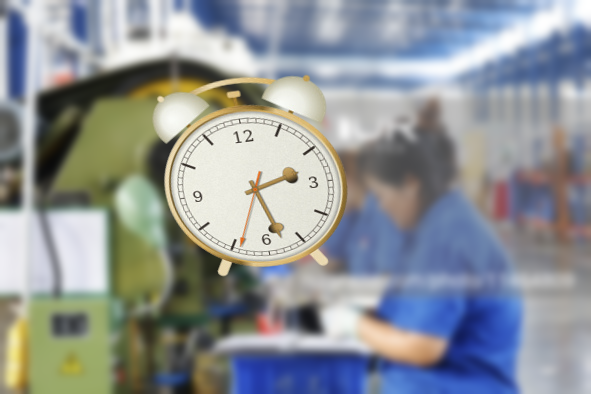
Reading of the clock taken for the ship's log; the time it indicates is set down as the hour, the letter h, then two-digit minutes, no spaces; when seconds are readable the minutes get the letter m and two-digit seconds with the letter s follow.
2h27m34s
